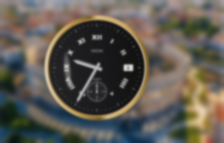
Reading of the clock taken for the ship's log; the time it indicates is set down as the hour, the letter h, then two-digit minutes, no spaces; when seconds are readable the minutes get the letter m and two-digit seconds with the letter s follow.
9h35
